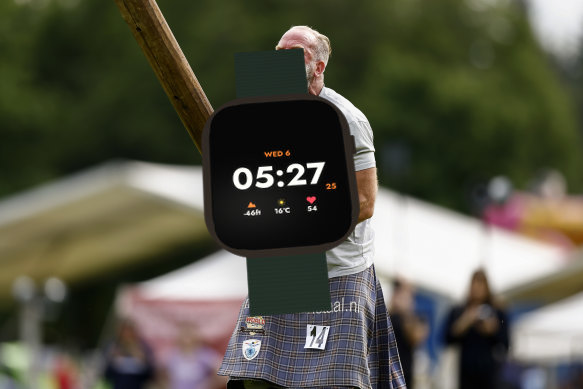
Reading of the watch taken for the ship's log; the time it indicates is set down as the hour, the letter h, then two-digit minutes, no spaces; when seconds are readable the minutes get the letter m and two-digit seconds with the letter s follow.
5h27m25s
